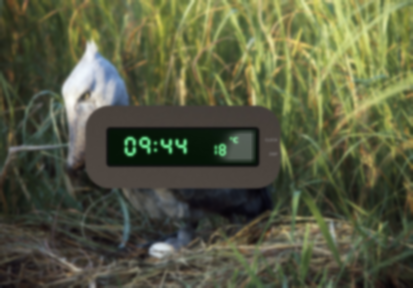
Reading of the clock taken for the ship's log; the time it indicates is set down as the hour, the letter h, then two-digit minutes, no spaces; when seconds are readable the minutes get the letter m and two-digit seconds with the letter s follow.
9h44
